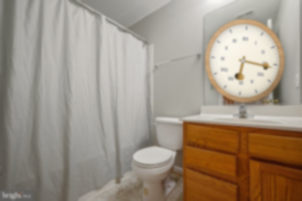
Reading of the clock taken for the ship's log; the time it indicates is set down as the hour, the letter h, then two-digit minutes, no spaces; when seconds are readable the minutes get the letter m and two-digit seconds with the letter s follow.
6h16
